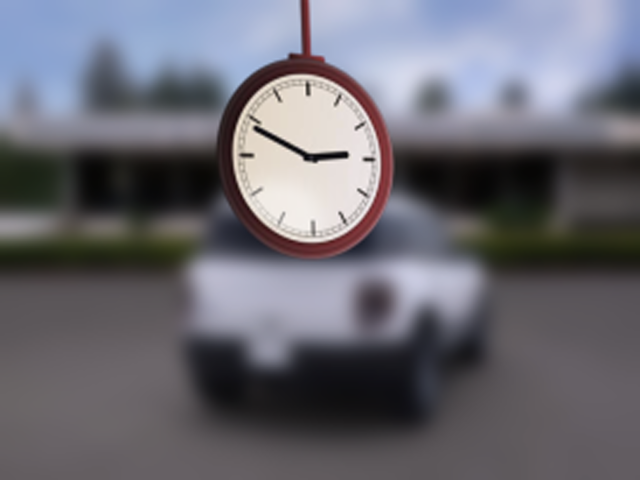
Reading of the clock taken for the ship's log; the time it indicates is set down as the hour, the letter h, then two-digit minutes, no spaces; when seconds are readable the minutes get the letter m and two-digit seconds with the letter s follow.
2h49
